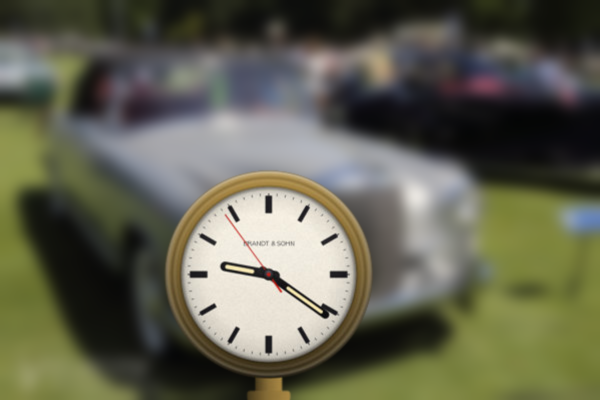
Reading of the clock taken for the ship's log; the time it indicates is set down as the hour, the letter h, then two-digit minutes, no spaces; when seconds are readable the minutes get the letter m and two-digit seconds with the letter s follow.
9h20m54s
